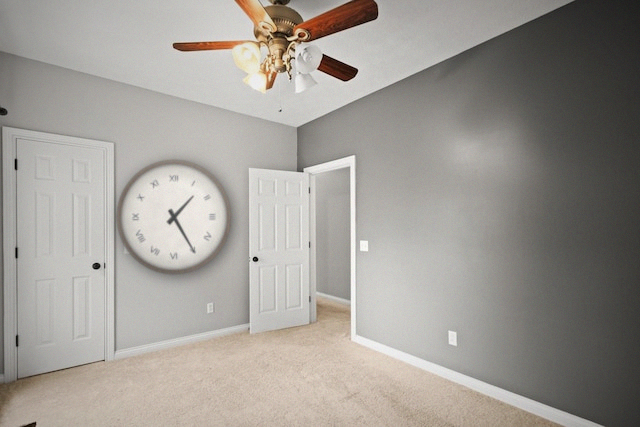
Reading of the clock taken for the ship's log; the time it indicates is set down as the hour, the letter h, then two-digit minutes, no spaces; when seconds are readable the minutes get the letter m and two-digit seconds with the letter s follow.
1h25
